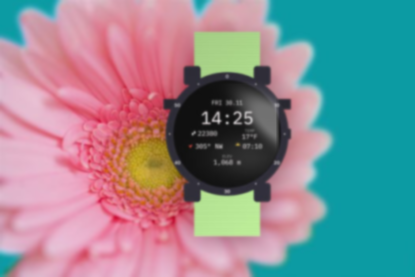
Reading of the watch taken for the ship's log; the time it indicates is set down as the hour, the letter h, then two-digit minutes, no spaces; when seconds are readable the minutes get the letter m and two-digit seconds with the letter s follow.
14h25
